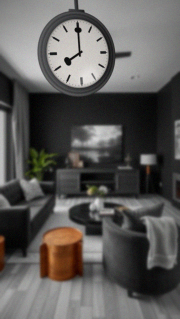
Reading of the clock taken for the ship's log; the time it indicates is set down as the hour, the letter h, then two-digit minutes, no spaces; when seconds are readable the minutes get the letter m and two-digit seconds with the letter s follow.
8h00
